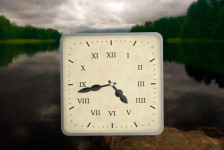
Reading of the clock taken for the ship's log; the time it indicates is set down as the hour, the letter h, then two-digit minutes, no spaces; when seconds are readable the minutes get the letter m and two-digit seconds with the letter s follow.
4h43
